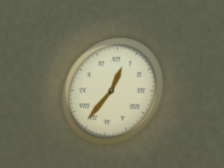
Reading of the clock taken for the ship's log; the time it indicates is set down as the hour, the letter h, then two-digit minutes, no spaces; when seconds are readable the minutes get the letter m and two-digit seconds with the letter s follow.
12h36
